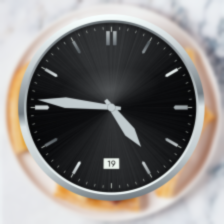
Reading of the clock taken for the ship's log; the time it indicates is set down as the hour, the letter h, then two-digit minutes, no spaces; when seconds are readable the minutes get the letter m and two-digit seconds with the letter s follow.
4h46
